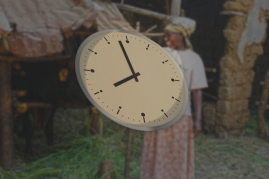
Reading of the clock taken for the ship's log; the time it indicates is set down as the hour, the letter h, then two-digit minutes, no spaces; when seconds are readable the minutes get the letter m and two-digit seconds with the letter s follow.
7h58
